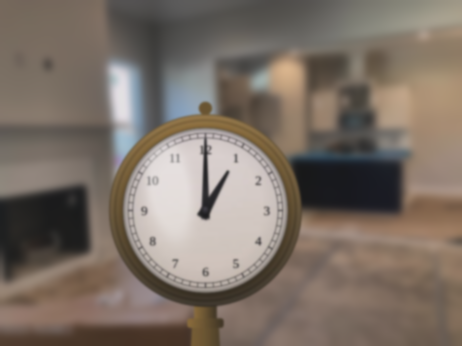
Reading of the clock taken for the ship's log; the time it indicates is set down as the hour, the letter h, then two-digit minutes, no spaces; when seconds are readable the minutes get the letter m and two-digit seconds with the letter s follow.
1h00
